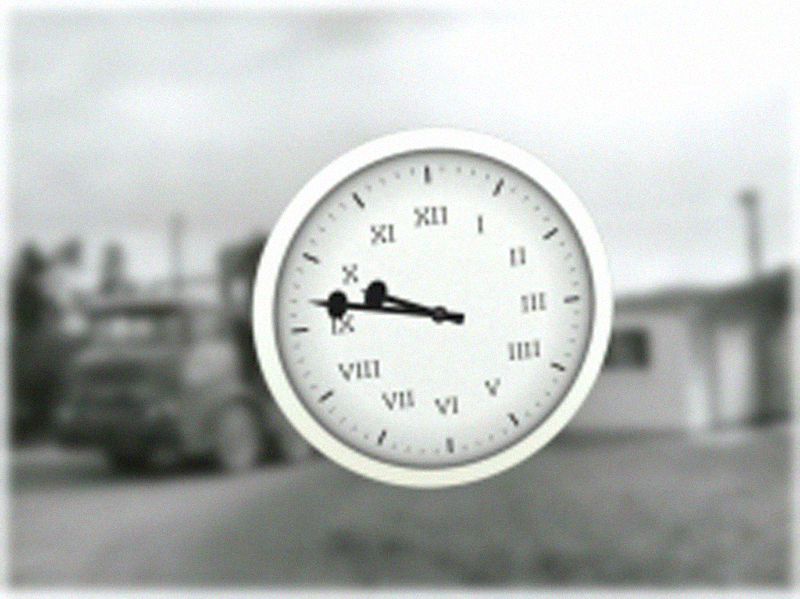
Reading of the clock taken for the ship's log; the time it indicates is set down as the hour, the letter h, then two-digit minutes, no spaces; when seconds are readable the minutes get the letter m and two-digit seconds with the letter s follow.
9h47
